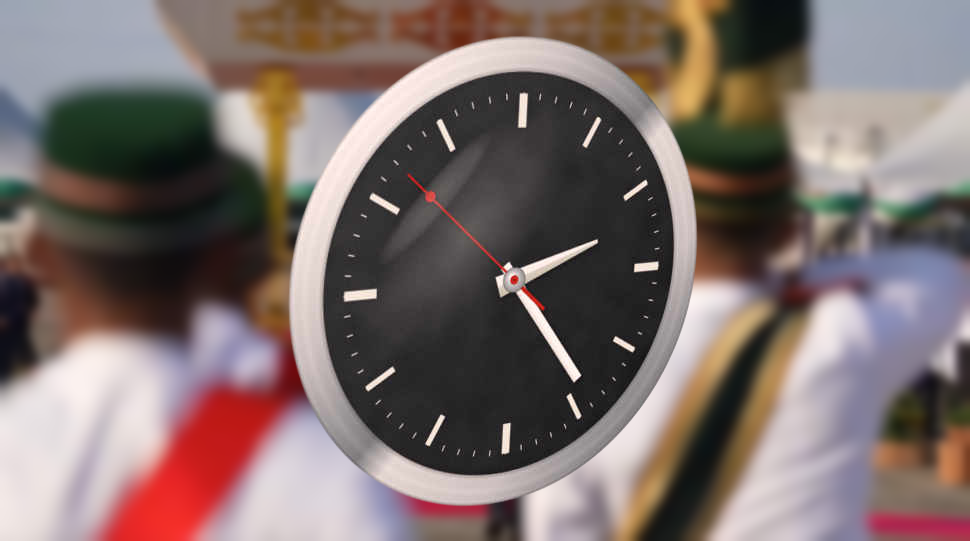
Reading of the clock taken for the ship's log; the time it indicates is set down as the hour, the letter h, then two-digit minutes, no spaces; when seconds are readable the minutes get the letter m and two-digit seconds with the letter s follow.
2h23m52s
